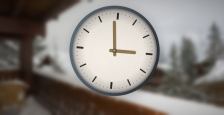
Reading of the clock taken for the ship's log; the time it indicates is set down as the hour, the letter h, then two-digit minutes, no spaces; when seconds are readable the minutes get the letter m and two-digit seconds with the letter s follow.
2h59
